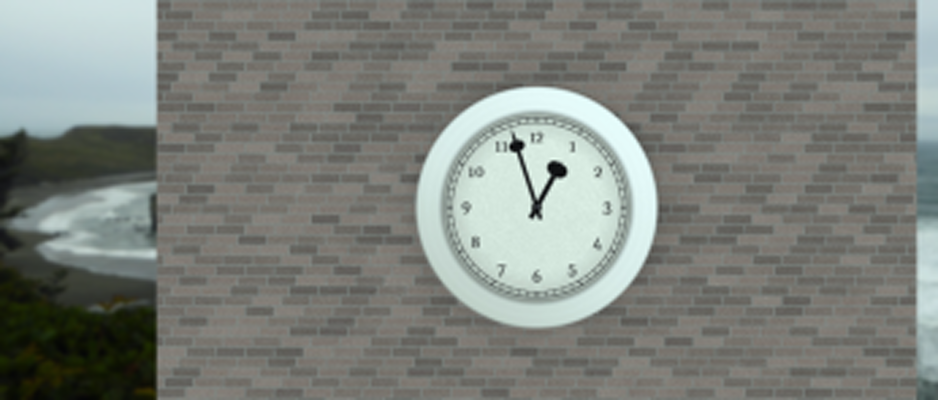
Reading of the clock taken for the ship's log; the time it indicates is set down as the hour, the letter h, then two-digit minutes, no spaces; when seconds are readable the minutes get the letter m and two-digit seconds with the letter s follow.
12h57
